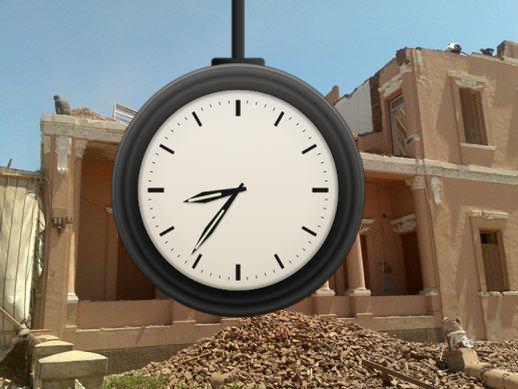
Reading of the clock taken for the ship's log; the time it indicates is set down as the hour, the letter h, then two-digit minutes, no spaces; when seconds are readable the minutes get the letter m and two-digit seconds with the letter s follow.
8h36
